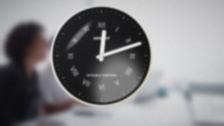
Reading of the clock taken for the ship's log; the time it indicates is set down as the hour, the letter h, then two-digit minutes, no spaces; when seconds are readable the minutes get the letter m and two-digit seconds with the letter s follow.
12h12
